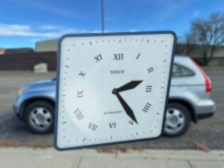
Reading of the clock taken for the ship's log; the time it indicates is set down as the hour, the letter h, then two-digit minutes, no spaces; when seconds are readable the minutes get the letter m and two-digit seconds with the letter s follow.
2h24
